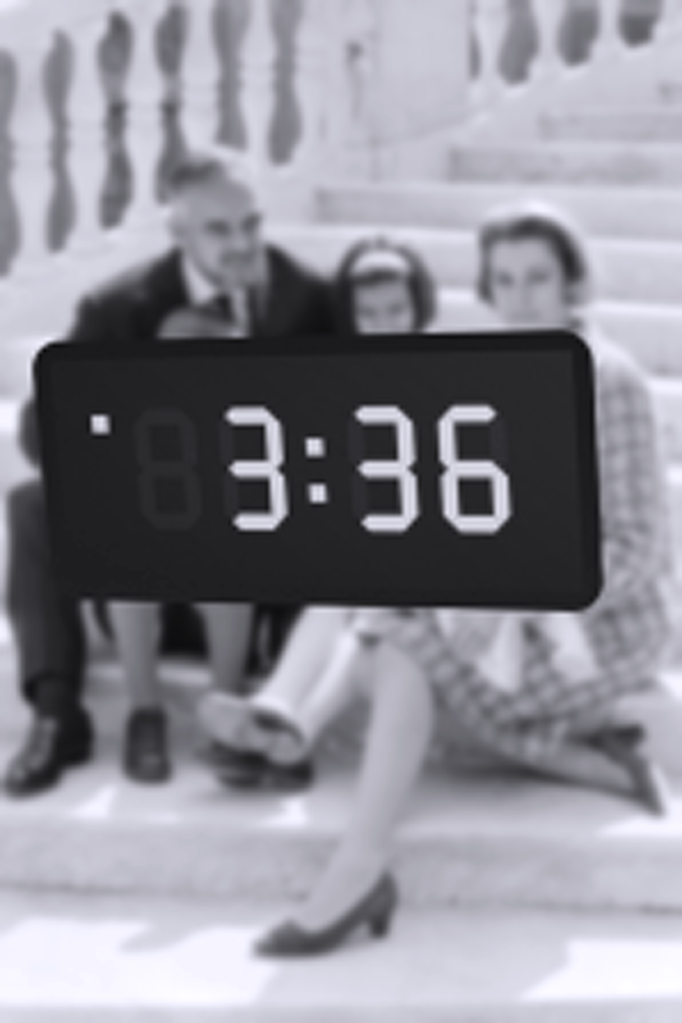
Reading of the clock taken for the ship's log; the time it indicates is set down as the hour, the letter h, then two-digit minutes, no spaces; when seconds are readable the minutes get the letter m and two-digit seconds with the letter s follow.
3h36
